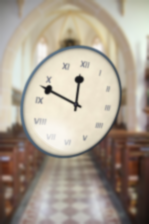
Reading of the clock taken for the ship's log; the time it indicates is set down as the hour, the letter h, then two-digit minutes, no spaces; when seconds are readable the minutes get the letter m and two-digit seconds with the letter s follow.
11h48
